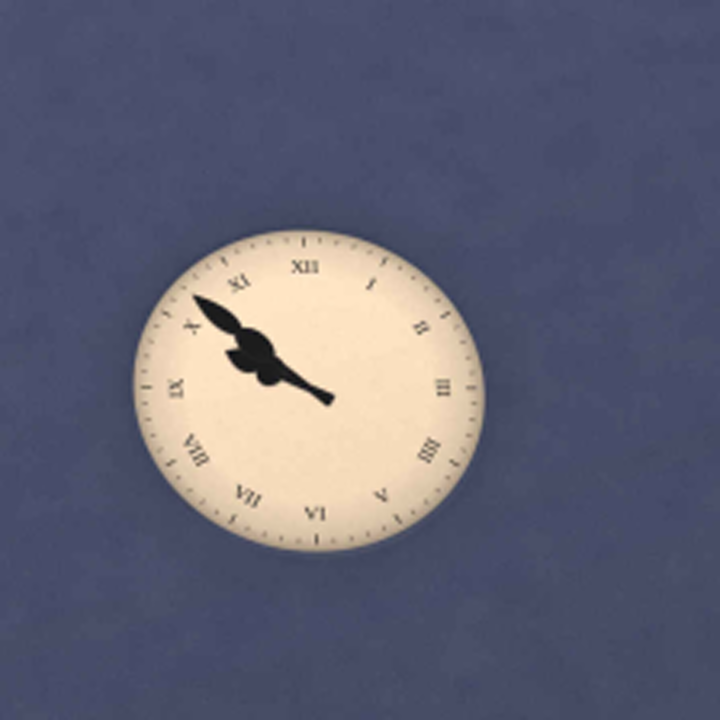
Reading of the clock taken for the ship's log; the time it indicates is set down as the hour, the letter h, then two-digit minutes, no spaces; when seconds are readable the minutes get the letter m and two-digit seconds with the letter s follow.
9h52
